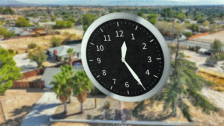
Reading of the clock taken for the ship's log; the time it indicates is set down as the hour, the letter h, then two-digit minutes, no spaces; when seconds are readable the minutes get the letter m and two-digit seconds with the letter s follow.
12h25
